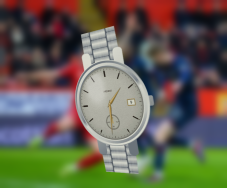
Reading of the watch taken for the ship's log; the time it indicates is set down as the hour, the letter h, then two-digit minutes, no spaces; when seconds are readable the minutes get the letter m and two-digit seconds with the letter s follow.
1h31
